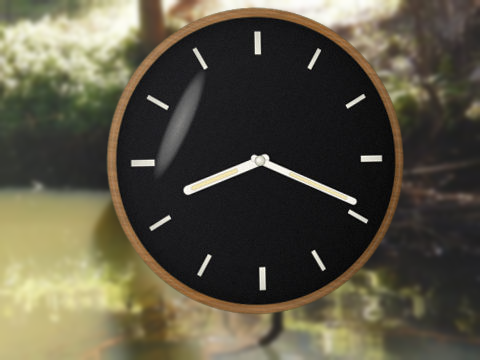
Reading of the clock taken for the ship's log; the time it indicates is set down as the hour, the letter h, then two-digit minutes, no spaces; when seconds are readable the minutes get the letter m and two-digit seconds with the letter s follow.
8h19
